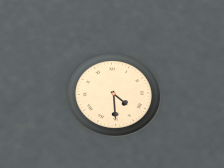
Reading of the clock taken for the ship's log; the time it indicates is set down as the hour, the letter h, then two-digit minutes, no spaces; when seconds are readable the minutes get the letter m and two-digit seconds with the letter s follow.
4h30
